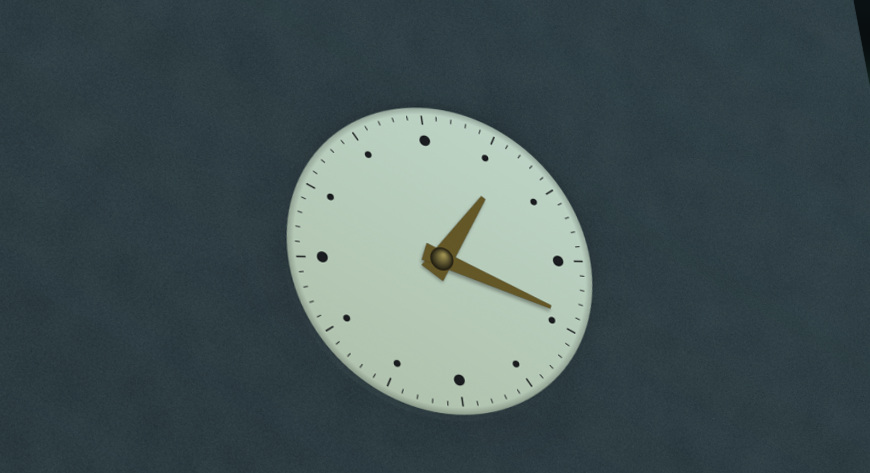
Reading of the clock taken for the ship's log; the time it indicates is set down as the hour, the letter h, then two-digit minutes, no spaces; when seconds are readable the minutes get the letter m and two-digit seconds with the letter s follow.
1h19
